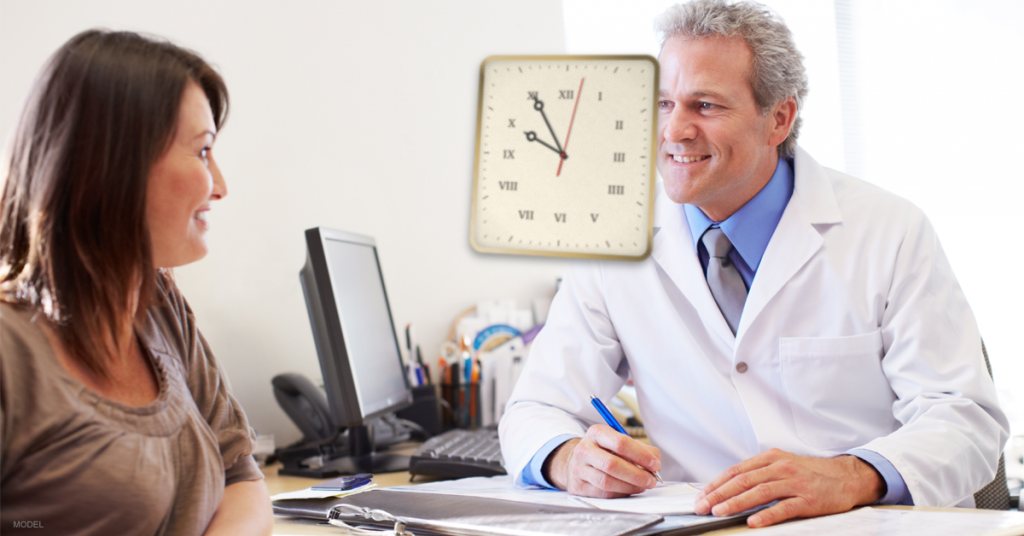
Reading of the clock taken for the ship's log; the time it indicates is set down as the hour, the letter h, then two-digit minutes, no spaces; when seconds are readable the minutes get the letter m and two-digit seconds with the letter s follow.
9h55m02s
